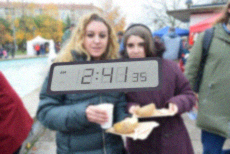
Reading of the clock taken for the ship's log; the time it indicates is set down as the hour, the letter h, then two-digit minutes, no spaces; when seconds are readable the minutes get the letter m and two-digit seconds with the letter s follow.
2h41m35s
